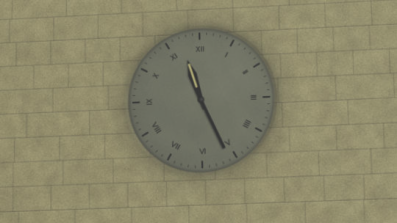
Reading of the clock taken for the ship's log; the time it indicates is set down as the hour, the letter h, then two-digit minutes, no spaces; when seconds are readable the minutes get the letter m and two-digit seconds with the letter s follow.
11h26
